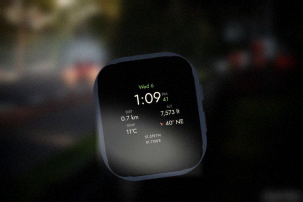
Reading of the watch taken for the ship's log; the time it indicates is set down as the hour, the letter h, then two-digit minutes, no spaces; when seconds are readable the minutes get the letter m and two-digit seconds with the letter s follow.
1h09
